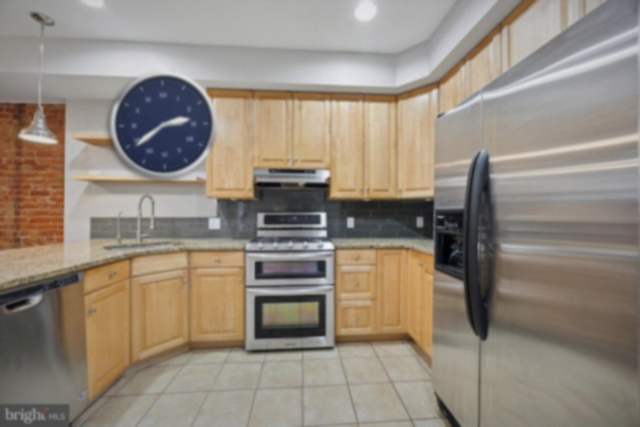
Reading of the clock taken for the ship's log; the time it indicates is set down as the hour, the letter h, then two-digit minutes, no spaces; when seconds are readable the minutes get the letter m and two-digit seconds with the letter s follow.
2h39
